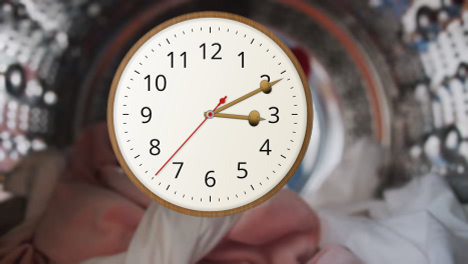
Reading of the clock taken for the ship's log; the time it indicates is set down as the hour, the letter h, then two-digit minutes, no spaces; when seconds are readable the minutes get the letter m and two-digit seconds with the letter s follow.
3h10m37s
